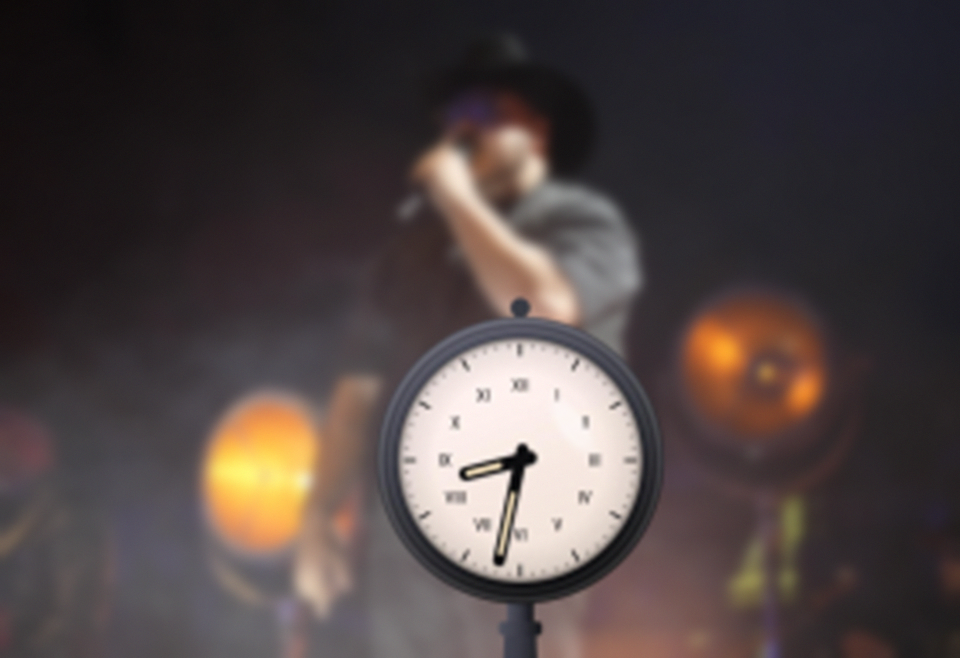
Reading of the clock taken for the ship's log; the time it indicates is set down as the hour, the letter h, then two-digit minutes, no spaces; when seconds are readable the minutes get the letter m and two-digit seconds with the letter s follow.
8h32
